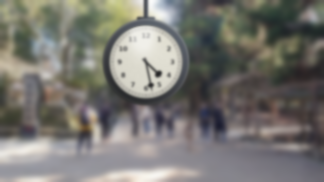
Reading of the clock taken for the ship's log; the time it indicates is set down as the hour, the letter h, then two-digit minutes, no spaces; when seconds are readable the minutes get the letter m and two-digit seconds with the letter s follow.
4h28
